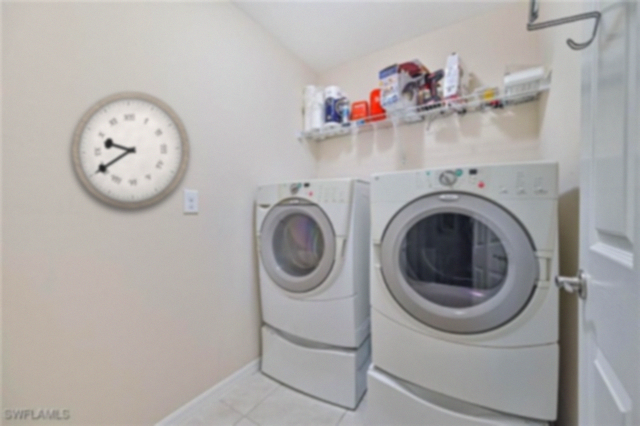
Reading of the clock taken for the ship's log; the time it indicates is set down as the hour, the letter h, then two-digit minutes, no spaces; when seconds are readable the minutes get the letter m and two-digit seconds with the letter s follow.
9h40
